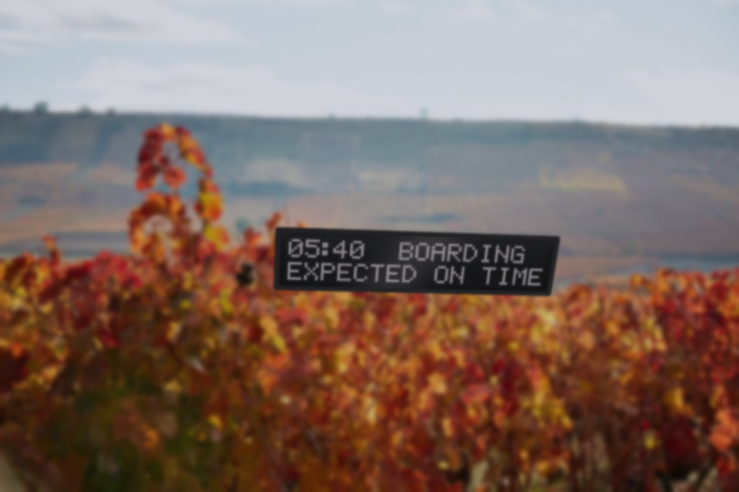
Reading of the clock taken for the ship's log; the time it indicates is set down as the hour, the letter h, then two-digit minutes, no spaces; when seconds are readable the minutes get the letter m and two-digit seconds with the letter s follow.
5h40
